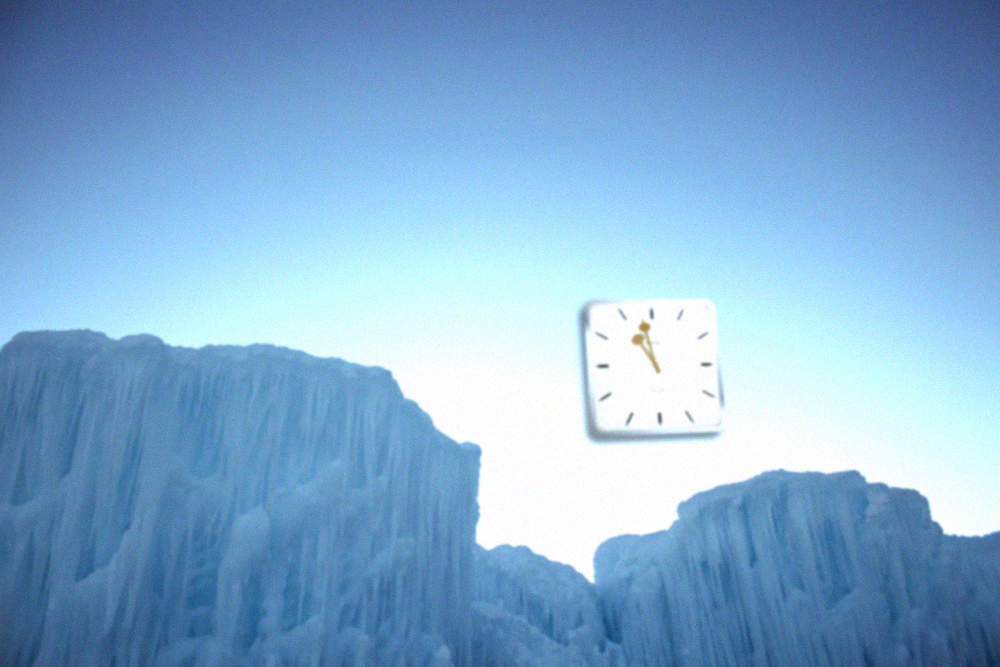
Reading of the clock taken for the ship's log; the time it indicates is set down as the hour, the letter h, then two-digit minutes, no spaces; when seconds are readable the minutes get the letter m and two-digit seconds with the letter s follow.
10h58
